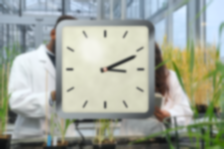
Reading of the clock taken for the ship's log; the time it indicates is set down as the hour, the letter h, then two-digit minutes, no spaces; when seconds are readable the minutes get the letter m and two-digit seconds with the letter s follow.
3h11
